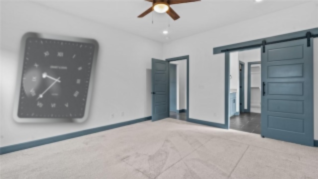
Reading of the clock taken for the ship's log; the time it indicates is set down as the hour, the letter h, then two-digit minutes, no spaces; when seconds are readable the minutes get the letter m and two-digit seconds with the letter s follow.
9h37
